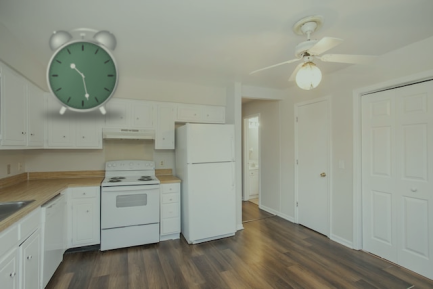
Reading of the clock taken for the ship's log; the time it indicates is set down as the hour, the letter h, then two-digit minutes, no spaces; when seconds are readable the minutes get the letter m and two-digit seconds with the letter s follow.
10h28
